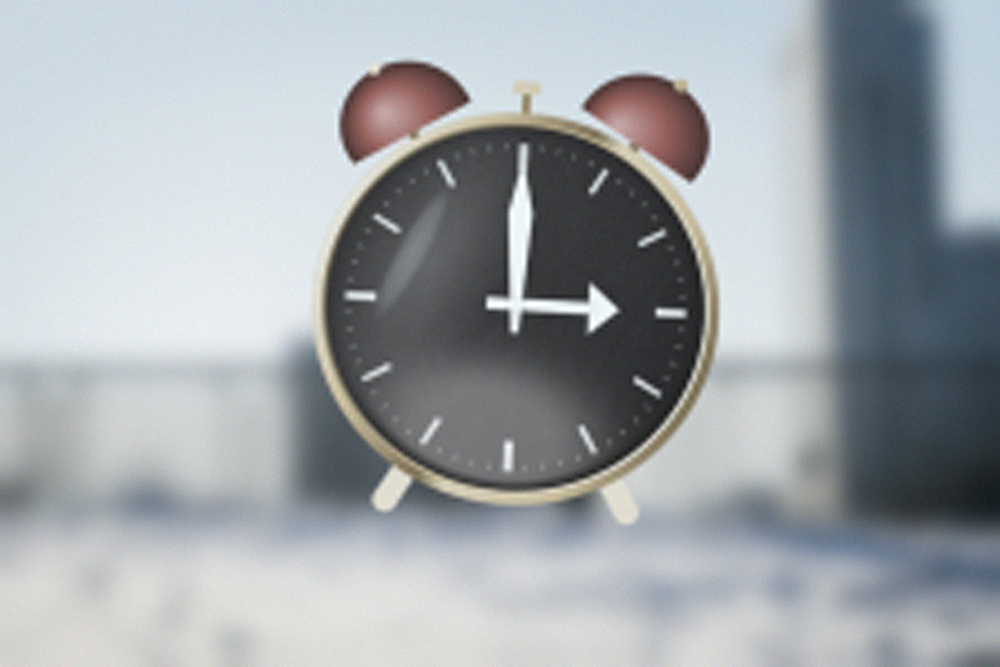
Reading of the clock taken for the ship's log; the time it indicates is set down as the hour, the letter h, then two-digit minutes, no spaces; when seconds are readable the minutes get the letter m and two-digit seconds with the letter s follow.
3h00
